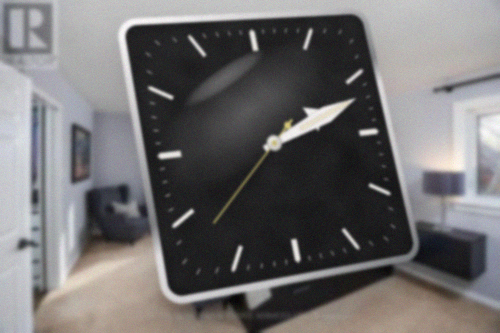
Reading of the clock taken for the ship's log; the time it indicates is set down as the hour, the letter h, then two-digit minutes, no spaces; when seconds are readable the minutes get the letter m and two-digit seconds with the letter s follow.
2h11m38s
